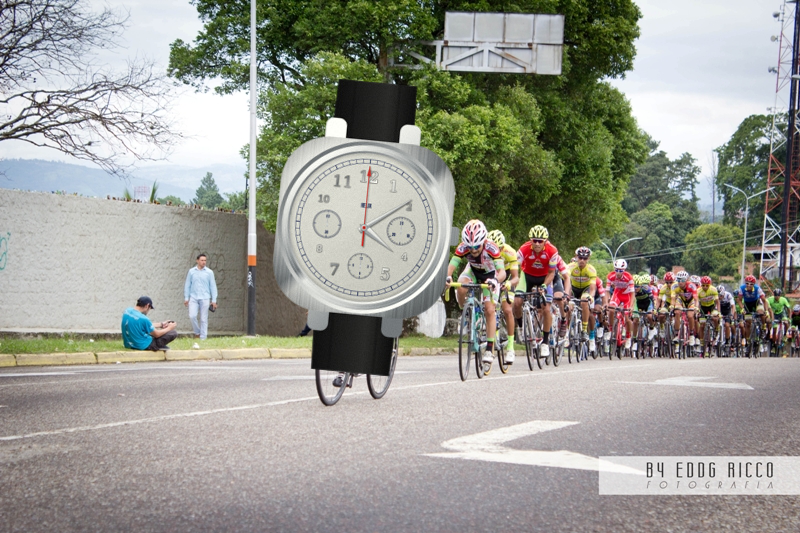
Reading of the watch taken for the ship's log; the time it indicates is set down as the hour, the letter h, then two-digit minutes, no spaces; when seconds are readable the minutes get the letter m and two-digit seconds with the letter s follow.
4h09
